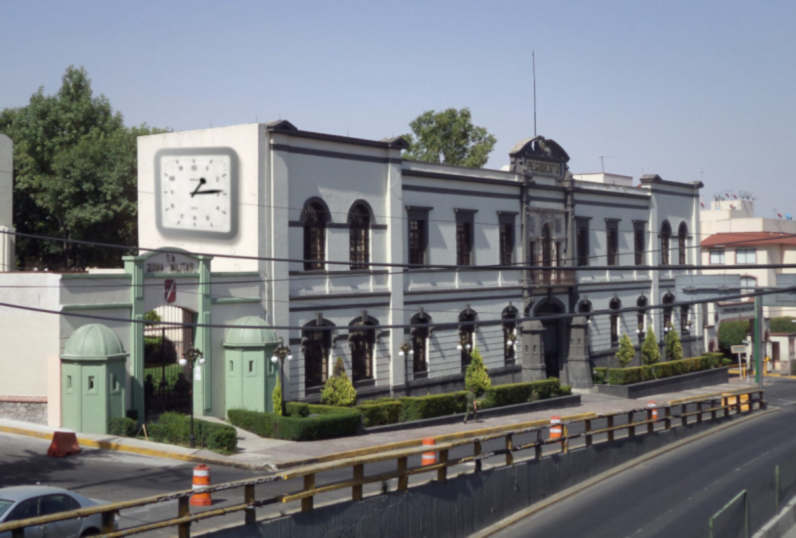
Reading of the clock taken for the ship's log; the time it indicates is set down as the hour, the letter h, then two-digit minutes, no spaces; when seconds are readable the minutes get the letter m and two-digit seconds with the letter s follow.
1h14
